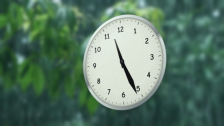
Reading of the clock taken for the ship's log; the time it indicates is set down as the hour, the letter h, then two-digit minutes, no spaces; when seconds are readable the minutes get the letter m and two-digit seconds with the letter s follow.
11h26
